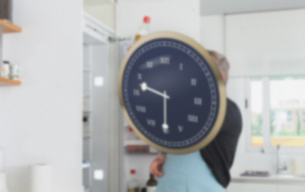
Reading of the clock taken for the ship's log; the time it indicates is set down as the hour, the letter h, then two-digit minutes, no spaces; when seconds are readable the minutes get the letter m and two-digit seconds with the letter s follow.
9h30
